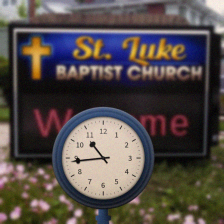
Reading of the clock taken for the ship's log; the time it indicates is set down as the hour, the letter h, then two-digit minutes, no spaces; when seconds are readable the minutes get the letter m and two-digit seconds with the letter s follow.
10h44
